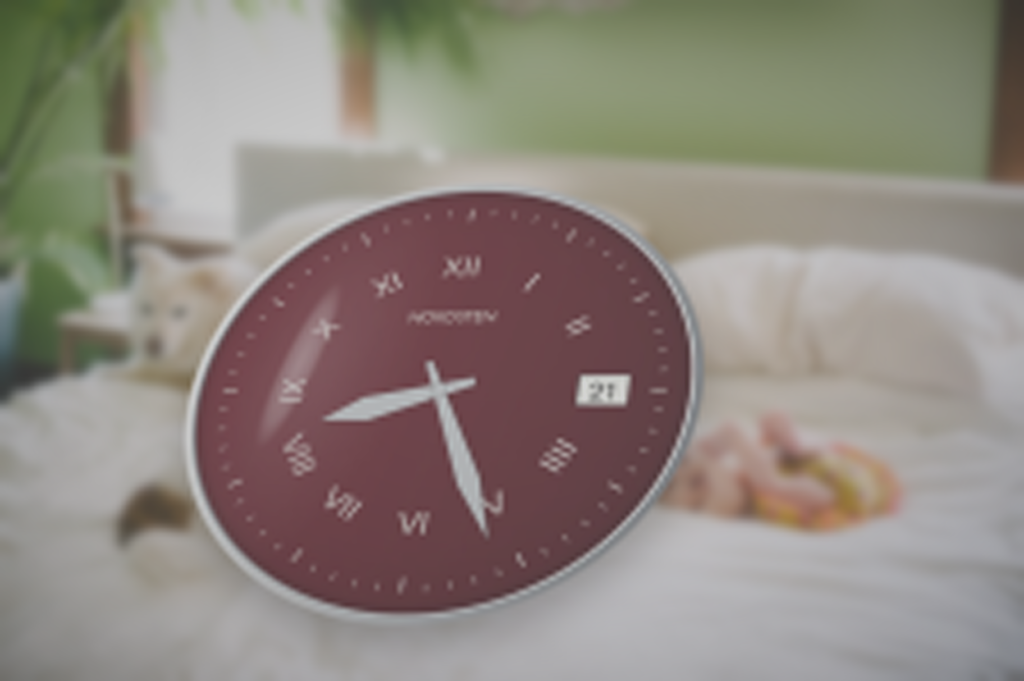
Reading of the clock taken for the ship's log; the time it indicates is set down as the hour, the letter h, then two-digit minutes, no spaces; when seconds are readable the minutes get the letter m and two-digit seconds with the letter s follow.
8h26
